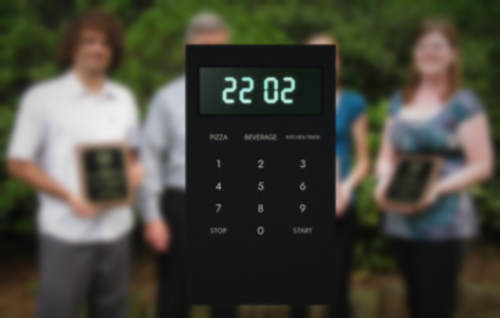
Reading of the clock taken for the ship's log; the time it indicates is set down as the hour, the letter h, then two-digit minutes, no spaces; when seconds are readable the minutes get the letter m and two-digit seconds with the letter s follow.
22h02
